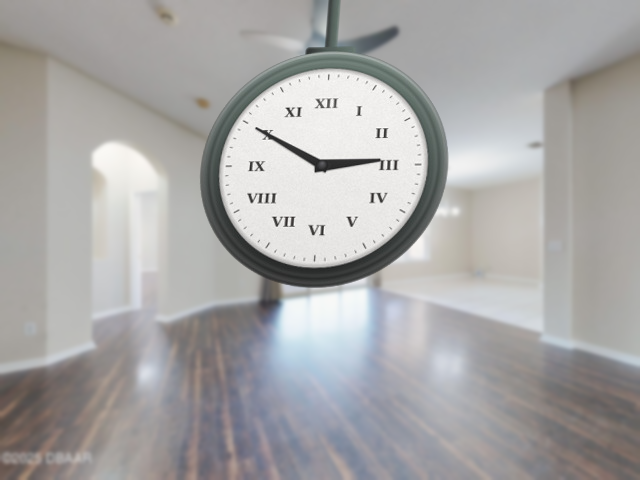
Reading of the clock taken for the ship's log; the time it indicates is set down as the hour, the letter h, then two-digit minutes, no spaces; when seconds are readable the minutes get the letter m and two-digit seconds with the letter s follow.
2h50
